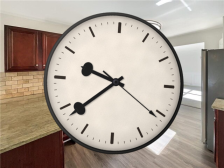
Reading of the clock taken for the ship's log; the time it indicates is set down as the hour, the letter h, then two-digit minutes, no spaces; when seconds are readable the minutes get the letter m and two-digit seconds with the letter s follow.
9h38m21s
